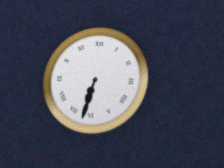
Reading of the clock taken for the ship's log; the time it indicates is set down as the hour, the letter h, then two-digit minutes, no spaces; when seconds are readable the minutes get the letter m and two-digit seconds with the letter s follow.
6h32
